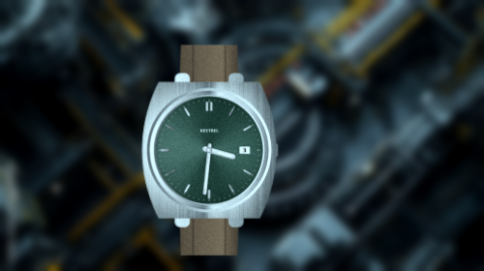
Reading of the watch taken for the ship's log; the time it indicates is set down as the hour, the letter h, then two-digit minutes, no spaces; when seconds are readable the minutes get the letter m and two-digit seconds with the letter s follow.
3h31
